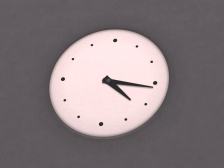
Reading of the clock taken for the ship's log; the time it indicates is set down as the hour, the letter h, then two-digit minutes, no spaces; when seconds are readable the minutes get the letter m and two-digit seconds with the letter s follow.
4h16
